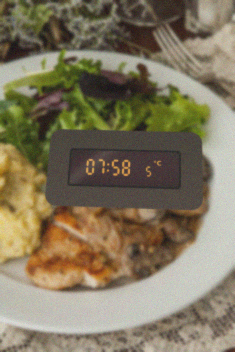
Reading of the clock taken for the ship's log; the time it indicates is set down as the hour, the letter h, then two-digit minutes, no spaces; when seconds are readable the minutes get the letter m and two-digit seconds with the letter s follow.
7h58
